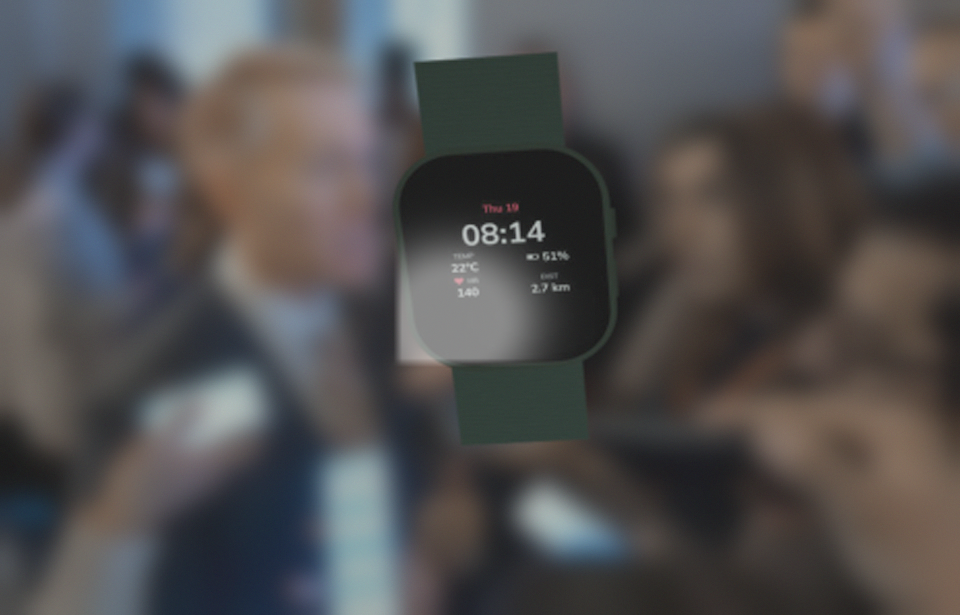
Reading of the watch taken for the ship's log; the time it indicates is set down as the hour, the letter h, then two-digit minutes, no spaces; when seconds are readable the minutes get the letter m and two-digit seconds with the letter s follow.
8h14
